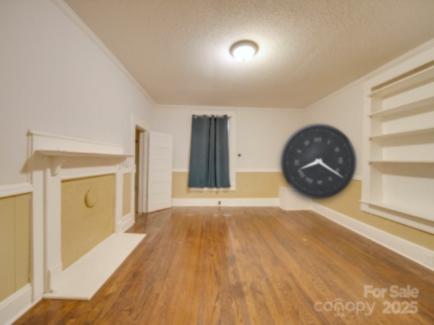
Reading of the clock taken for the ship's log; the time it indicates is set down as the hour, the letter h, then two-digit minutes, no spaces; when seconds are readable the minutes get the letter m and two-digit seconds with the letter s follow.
8h21
